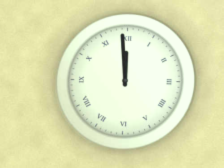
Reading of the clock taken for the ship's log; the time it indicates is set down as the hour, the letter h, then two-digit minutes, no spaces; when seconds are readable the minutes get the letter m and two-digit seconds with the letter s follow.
11h59
